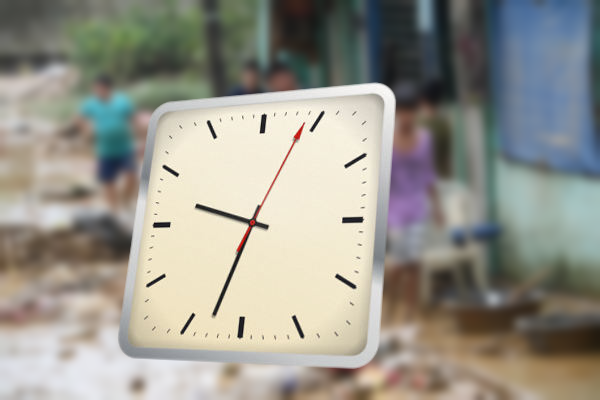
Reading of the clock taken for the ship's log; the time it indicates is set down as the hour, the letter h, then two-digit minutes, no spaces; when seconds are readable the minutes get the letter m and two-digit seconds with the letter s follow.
9h33m04s
